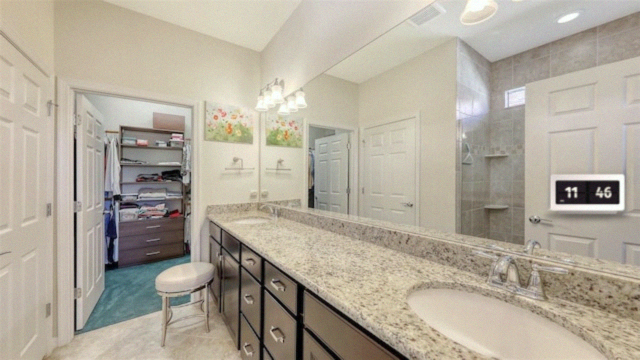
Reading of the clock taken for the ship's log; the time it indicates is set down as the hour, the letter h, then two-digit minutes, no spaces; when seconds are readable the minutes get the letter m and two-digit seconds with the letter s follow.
11h46
